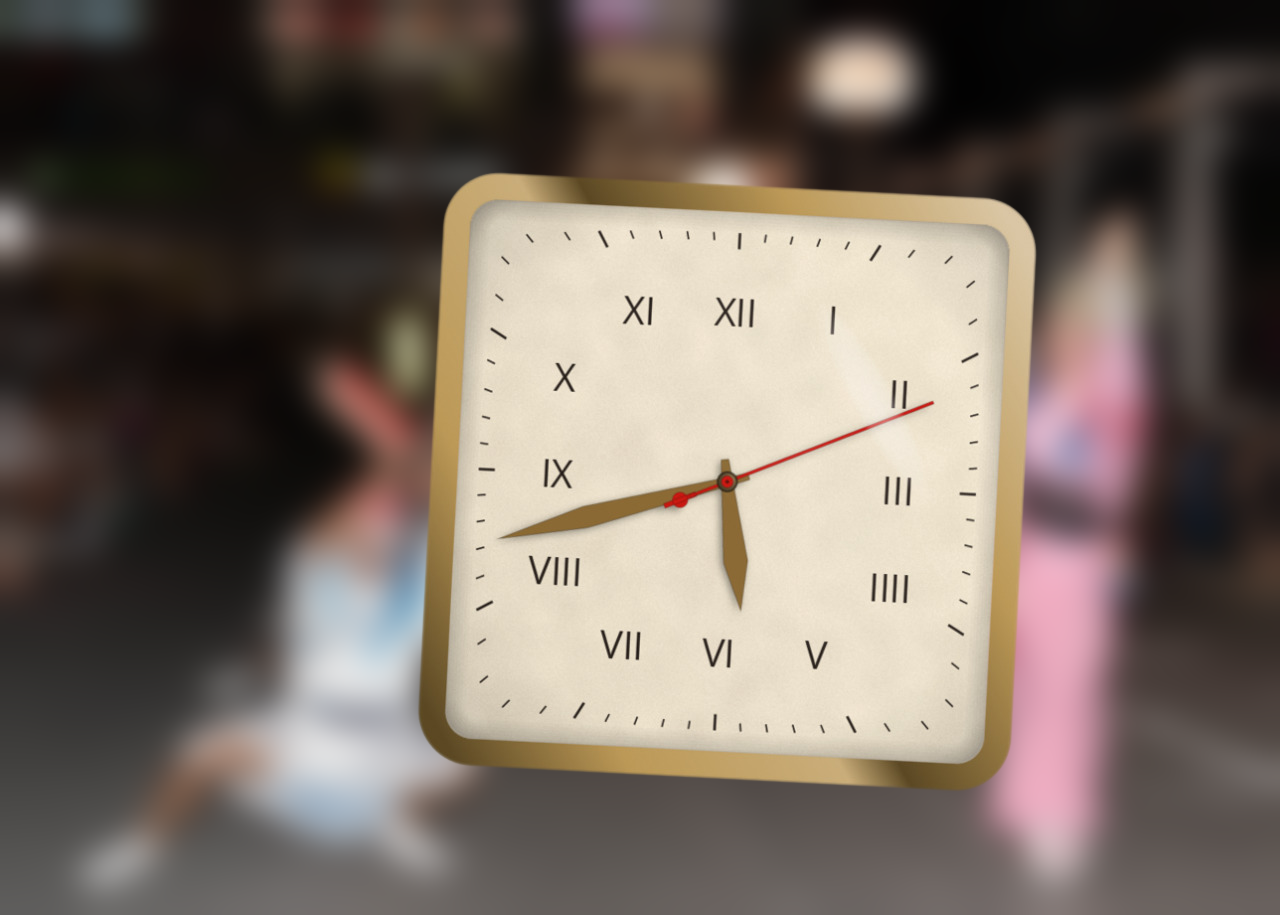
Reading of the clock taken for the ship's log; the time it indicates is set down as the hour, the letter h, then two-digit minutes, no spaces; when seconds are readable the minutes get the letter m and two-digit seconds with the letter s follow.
5h42m11s
